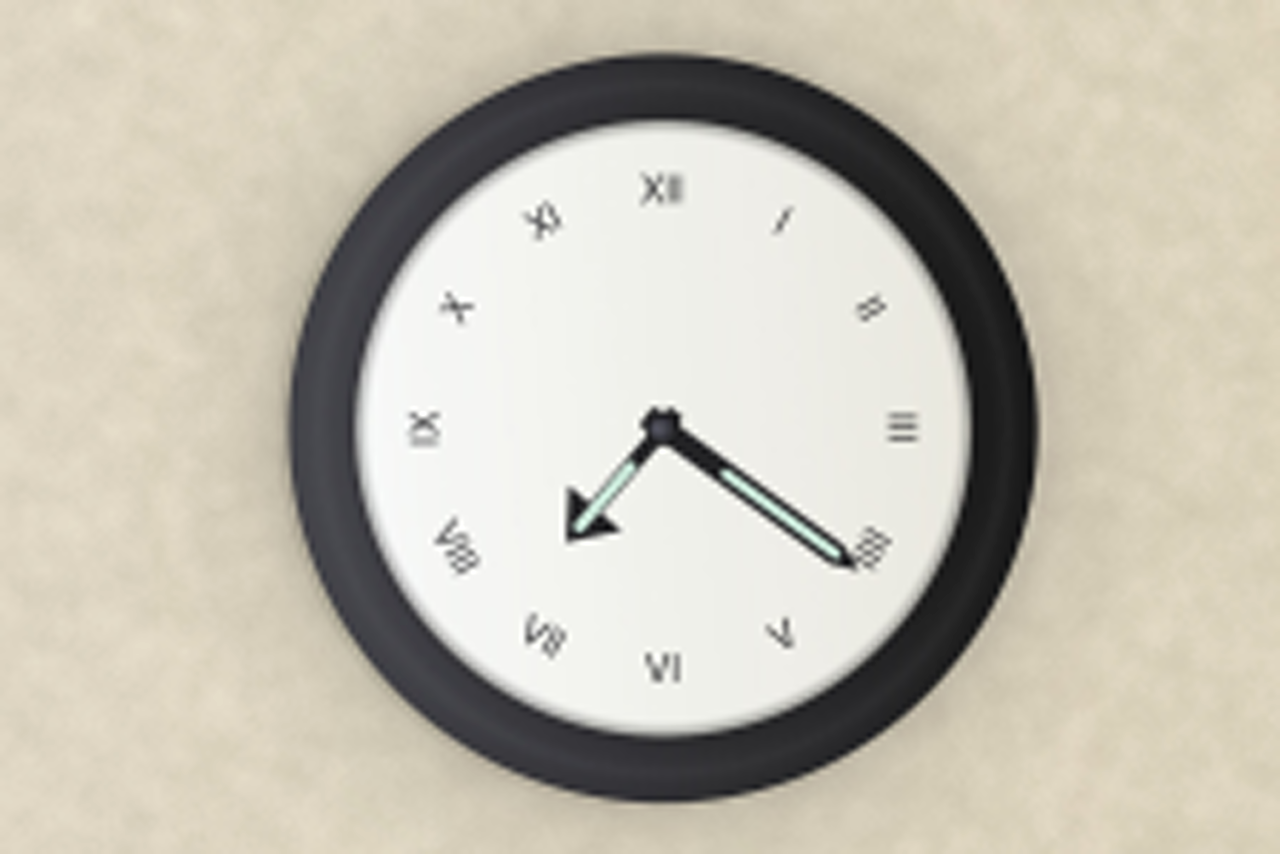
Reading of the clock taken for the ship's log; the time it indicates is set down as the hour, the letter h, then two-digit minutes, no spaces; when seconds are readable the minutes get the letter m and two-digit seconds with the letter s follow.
7h21
